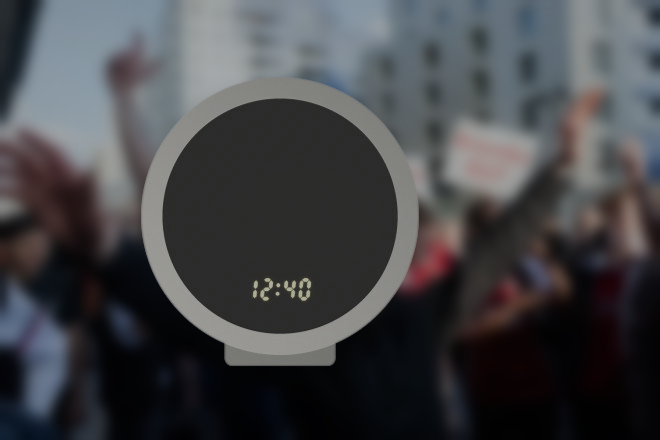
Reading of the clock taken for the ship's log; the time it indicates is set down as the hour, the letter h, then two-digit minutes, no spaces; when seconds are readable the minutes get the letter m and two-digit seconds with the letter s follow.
12h40
